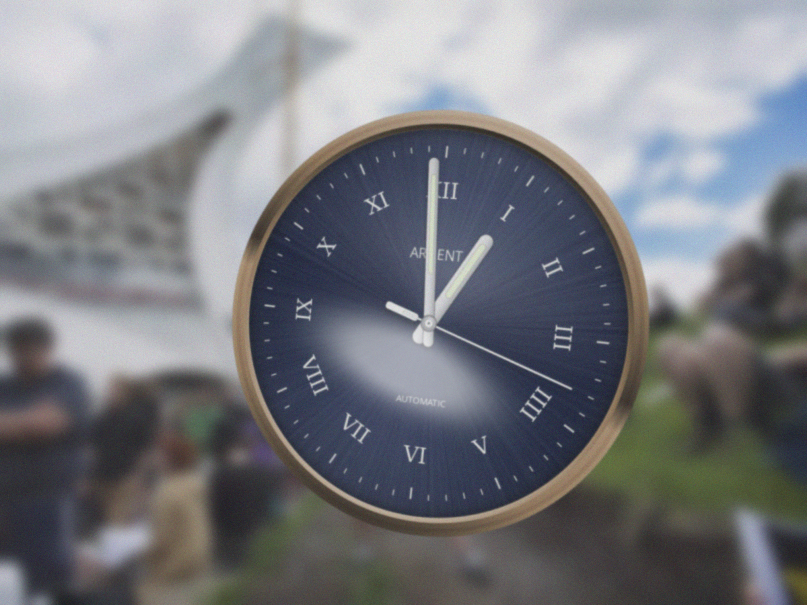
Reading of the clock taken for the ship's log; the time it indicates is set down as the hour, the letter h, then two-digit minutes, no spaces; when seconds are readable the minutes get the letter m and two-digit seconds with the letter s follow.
12h59m18s
